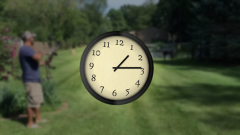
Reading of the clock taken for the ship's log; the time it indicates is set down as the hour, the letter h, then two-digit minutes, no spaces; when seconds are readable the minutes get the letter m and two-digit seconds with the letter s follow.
1h14
